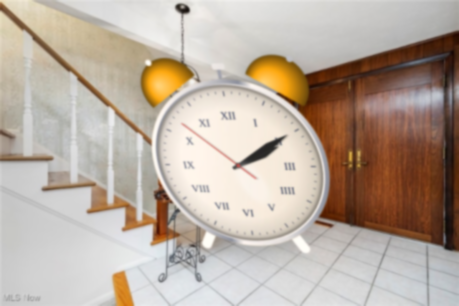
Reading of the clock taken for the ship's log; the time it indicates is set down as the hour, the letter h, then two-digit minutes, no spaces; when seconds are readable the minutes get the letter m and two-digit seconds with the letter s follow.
2h09m52s
